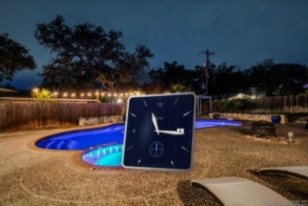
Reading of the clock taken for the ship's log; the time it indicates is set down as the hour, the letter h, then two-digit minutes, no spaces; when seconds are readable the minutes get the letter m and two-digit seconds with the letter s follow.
11h16
